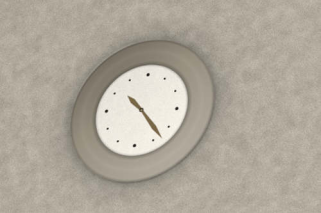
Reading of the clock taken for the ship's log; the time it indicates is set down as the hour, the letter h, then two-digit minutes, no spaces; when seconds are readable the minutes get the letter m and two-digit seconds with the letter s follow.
10h23
